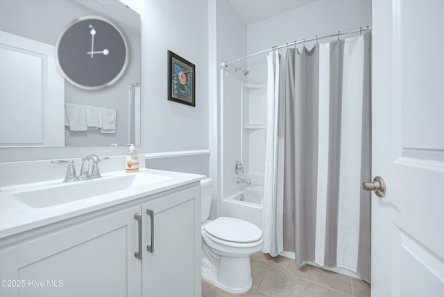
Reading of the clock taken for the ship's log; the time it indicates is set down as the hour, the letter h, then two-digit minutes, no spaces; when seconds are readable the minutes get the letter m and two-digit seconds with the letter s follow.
3h01
